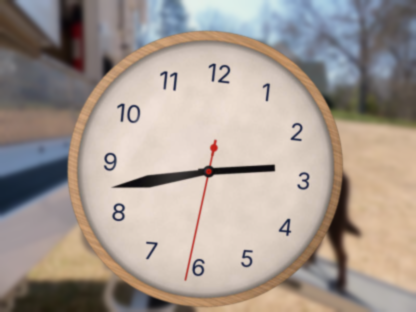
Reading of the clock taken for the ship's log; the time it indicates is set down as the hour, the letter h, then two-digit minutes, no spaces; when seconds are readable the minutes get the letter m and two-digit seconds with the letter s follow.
2h42m31s
